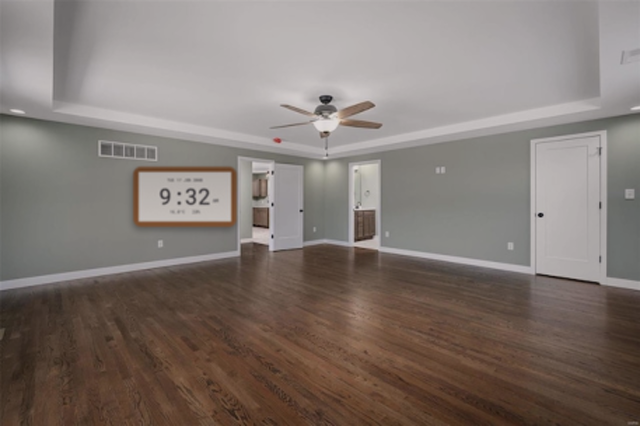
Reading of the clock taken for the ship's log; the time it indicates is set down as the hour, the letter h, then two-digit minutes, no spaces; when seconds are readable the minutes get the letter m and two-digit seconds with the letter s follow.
9h32
